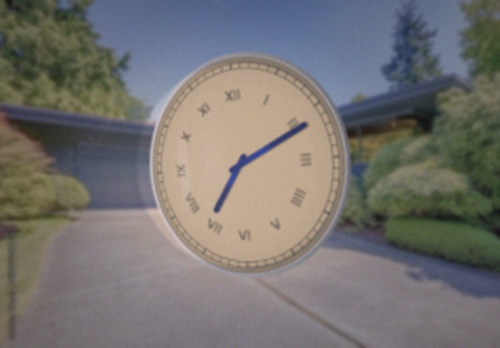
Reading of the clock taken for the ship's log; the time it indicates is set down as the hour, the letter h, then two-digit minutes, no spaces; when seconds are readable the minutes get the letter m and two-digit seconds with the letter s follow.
7h11
